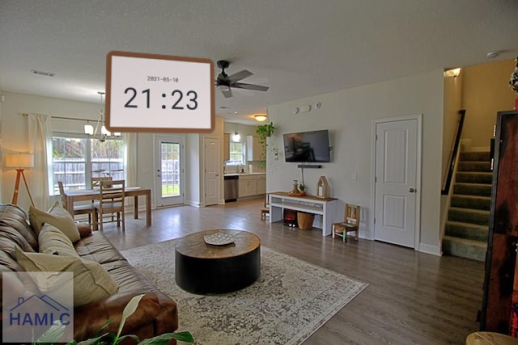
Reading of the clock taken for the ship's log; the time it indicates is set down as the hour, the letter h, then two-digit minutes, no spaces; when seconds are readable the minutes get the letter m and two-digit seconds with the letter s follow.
21h23
